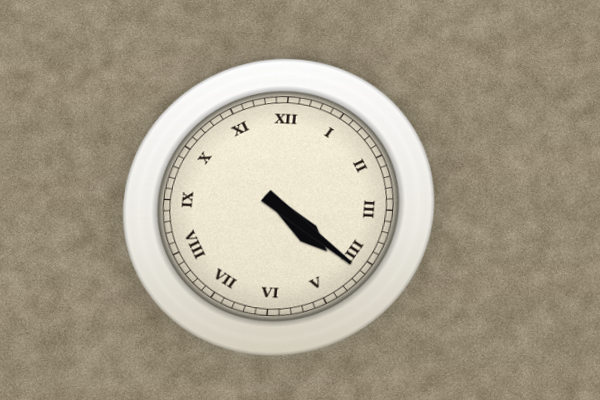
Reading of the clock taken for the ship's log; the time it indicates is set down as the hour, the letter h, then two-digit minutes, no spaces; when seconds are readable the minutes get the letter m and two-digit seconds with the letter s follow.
4h21
